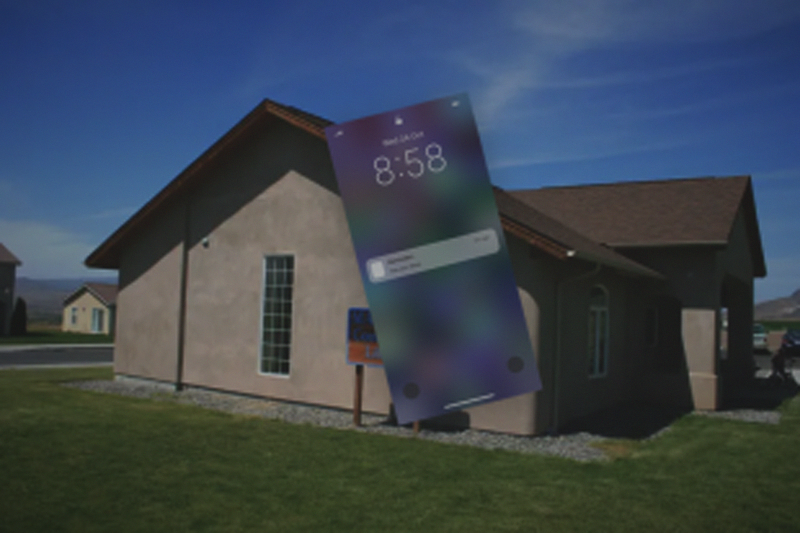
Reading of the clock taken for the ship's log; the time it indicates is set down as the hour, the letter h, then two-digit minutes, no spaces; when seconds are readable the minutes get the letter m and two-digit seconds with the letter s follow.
8h58
